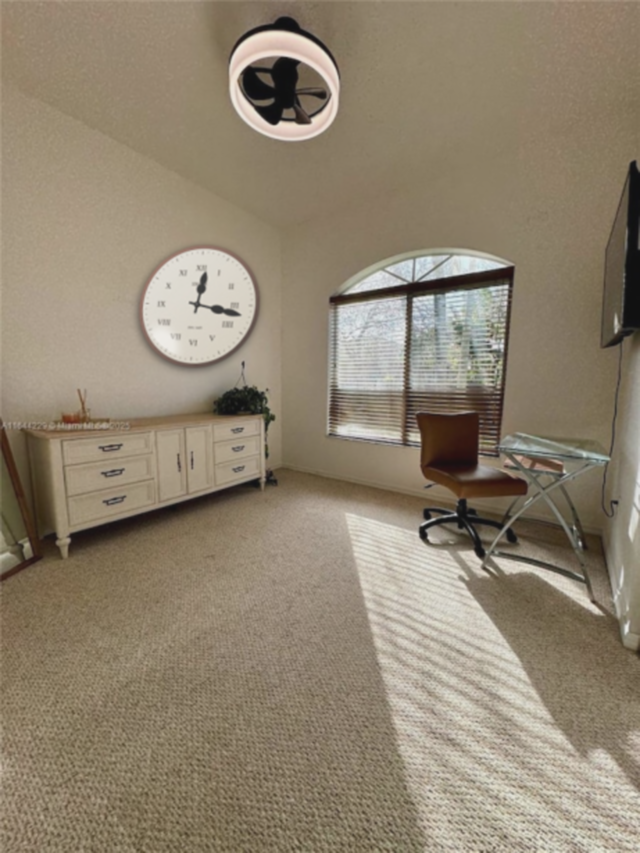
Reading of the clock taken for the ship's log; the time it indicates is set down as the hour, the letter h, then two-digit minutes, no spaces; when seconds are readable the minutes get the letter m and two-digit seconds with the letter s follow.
12h17
